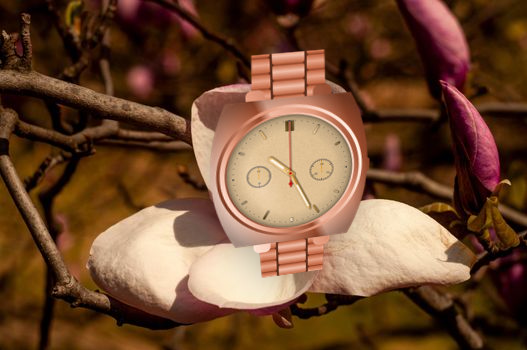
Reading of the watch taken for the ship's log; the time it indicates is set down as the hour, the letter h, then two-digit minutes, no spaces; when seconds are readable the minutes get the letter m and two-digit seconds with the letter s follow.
10h26
